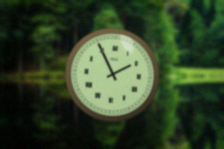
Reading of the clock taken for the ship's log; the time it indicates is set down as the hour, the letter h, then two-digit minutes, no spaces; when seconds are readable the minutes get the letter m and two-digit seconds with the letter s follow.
1h55
